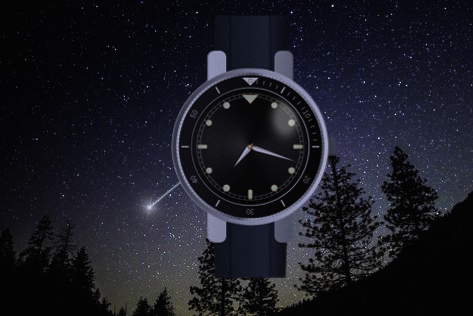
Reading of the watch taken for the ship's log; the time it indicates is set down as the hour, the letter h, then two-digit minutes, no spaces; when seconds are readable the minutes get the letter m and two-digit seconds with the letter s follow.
7h18
